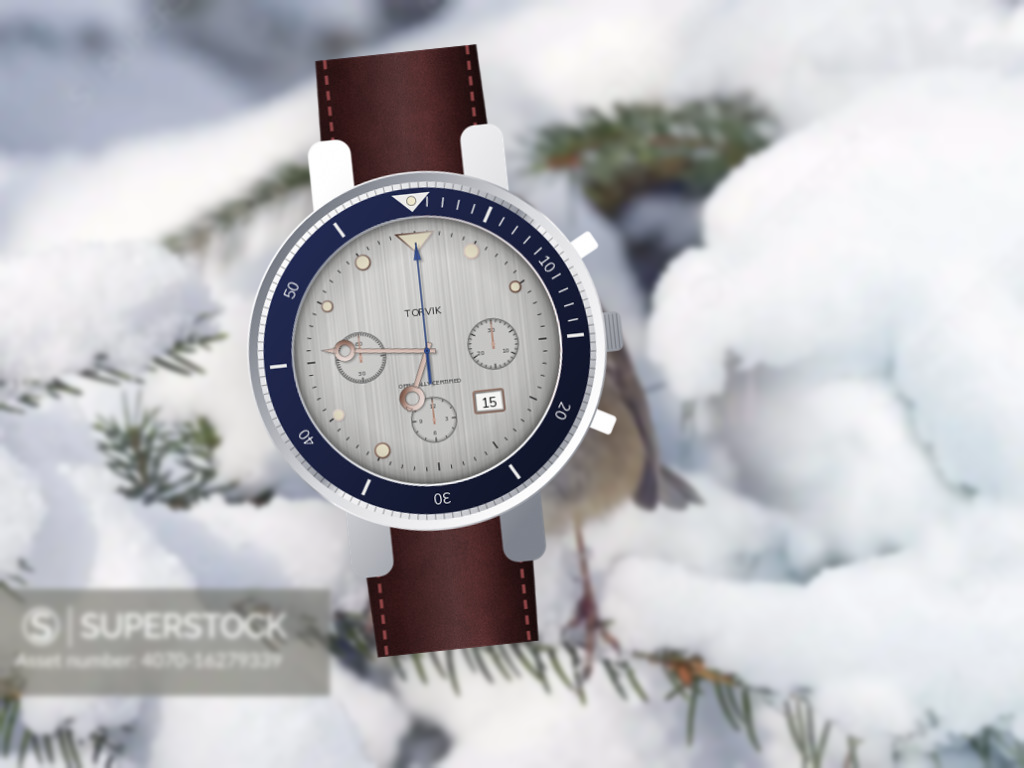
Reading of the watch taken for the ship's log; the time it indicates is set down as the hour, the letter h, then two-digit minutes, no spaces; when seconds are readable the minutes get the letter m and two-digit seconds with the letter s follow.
6h46
